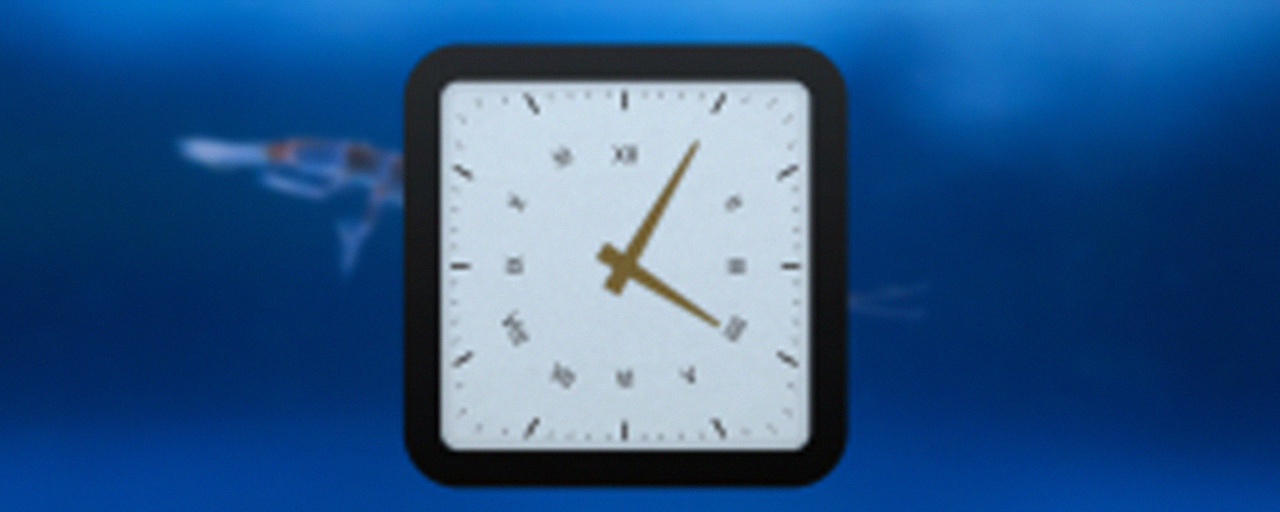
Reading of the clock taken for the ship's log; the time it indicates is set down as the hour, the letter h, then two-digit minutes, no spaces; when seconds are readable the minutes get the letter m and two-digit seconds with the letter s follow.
4h05
